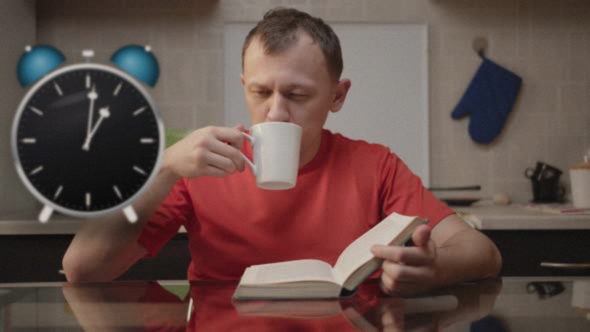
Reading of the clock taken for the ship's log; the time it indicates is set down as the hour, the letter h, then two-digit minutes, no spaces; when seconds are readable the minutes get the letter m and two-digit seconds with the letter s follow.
1h01
